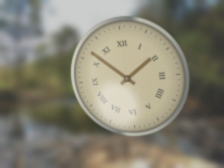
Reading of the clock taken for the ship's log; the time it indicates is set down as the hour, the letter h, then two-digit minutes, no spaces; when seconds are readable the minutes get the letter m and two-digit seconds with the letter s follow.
1h52
